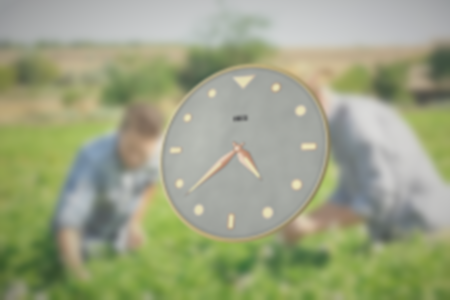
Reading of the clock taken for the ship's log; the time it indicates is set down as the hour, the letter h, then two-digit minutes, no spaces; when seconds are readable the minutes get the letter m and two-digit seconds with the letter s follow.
4h38
